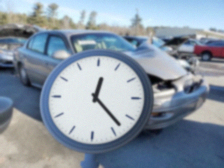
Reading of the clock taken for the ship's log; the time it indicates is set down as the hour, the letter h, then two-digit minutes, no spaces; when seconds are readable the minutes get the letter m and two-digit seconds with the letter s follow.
12h23
